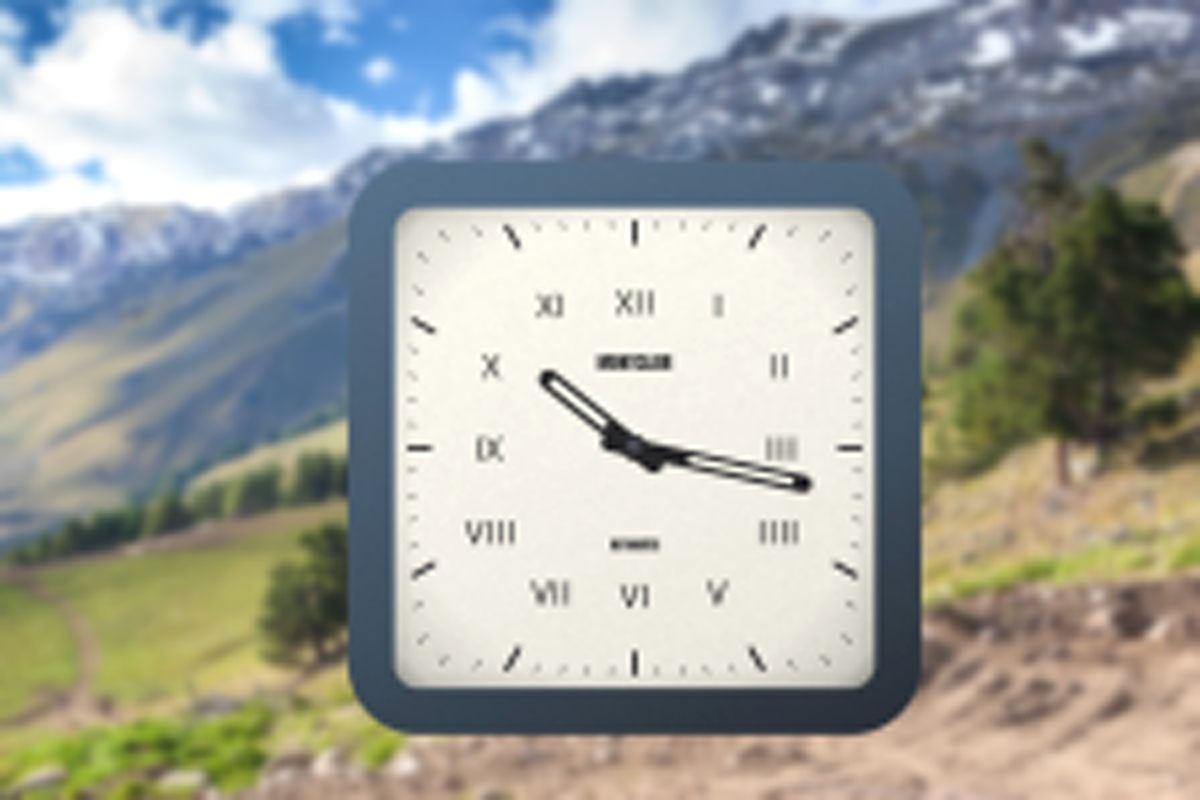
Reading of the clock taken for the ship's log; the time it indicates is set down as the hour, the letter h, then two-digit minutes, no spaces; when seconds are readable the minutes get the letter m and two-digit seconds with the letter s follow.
10h17
